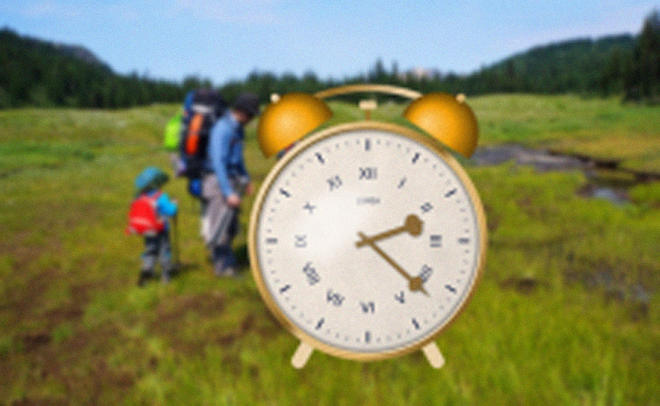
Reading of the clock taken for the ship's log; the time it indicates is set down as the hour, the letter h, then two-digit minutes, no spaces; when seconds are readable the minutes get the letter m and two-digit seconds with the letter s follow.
2h22
